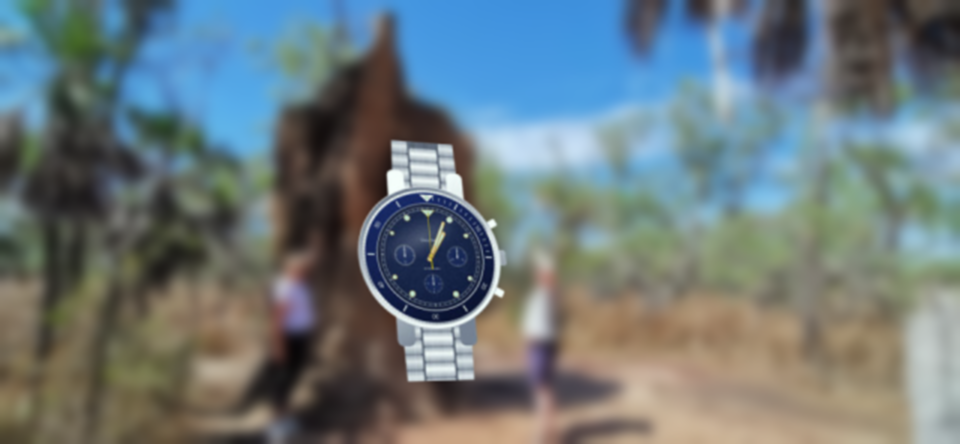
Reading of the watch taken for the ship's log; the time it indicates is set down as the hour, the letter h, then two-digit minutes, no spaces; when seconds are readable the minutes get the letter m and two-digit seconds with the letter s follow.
1h04
